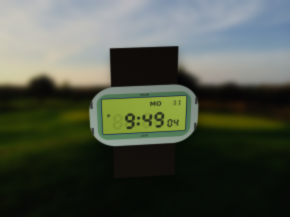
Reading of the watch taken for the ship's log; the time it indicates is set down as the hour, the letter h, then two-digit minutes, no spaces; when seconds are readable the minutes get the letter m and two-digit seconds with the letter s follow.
9h49
